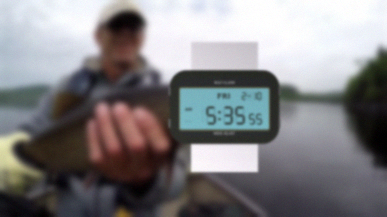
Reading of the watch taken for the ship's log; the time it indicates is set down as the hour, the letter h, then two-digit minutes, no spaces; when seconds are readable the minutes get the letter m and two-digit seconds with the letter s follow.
5h35m55s
